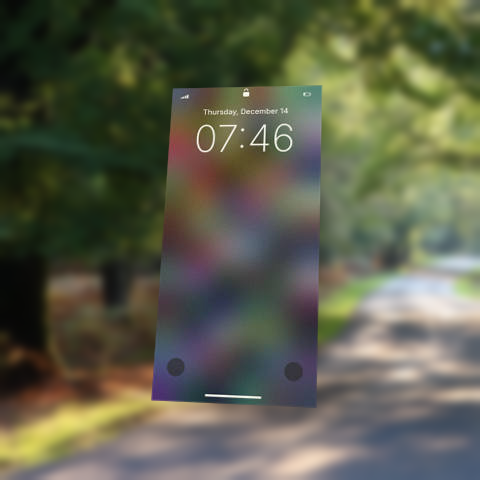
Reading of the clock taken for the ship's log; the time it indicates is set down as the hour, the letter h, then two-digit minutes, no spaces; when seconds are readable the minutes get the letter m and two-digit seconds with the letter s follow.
7h46
